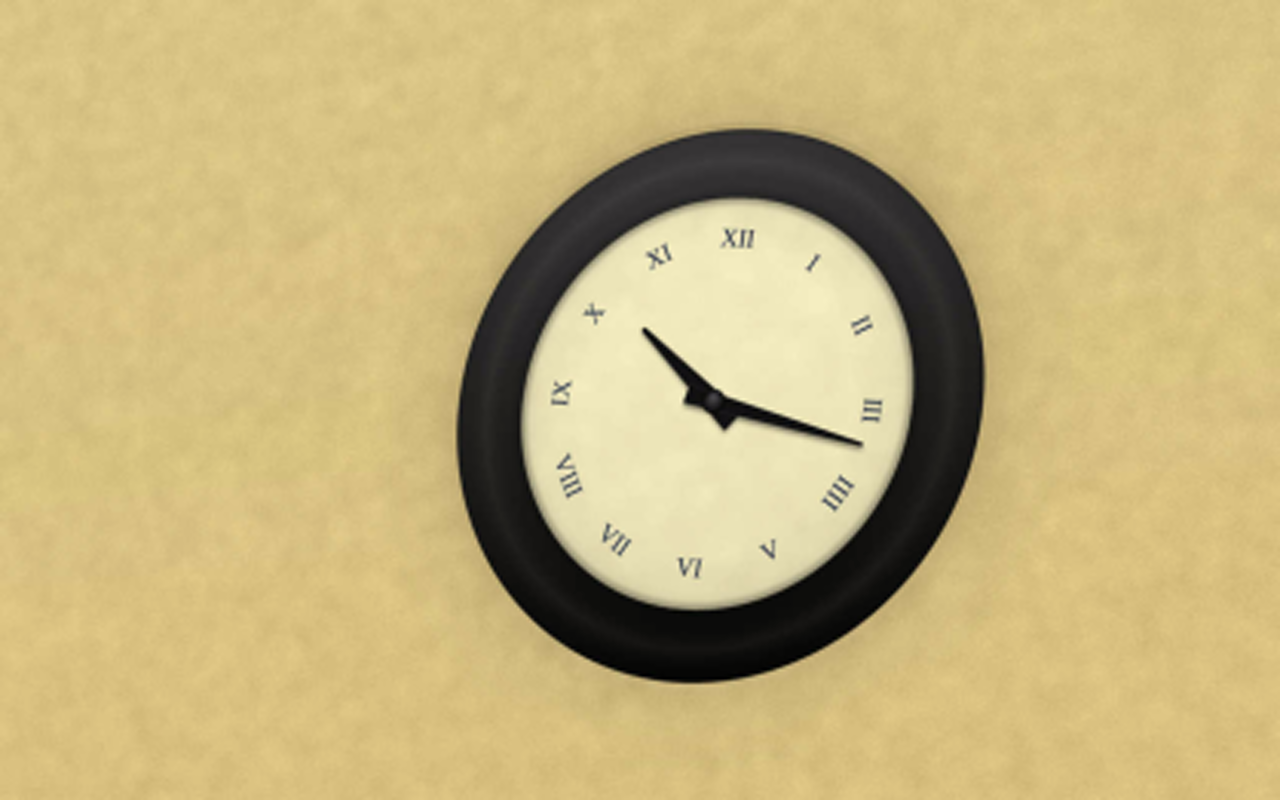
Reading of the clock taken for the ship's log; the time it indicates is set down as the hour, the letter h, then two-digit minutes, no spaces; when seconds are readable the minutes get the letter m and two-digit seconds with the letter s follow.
10h17
